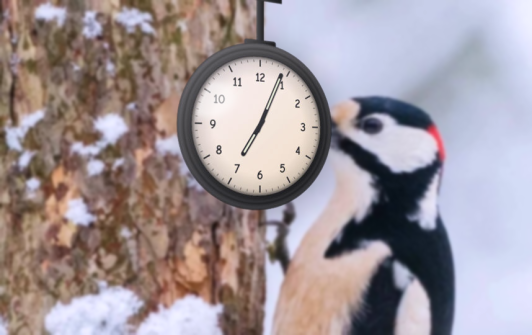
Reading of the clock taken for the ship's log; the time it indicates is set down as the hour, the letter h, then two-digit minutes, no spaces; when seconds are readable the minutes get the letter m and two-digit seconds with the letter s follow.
7h04
